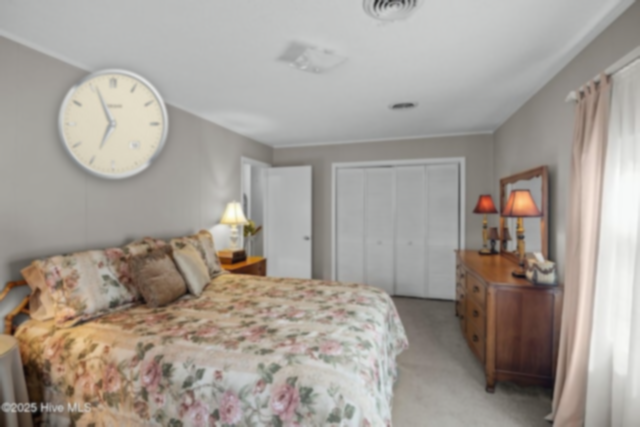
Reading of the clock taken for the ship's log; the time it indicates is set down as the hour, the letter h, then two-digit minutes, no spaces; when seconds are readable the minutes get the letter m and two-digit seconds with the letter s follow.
6h56
